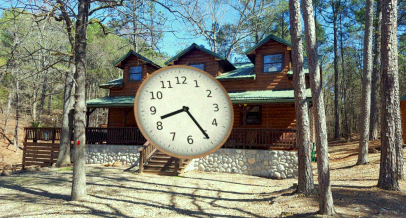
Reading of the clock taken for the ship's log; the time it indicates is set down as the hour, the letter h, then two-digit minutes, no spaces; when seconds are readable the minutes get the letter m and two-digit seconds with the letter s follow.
8h25
